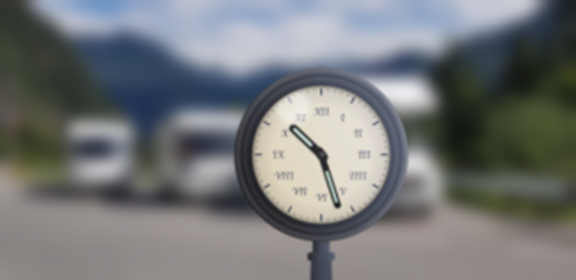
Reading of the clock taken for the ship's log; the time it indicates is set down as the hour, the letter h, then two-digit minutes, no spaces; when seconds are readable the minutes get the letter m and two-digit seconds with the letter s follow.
10h27
